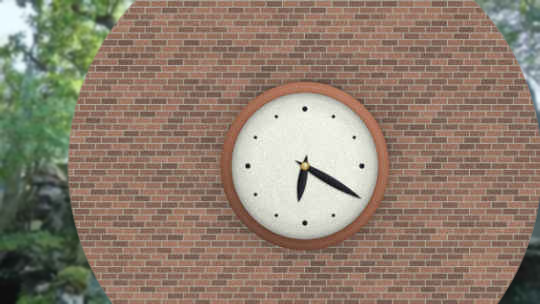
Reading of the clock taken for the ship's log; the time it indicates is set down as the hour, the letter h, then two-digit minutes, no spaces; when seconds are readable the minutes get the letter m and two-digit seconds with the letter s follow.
6h20
